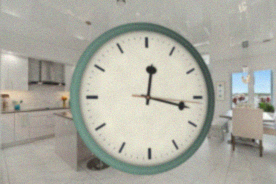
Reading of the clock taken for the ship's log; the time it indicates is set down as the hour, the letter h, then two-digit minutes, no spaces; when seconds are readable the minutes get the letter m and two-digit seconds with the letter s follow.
12h17m16s
